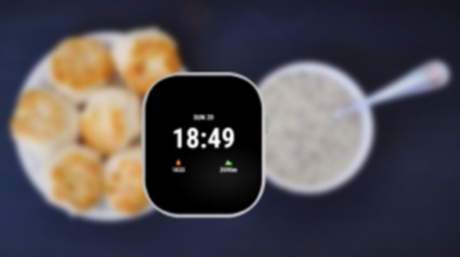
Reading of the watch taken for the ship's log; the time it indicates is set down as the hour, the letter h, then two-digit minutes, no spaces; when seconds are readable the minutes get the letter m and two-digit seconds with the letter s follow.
18h49
